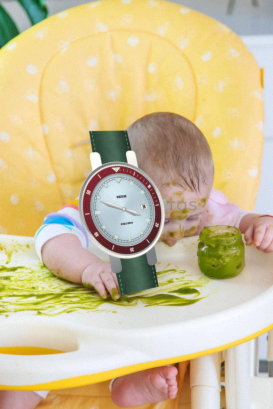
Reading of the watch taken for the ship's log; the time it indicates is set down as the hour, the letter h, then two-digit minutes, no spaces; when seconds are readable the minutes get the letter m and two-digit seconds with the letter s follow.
3h49
